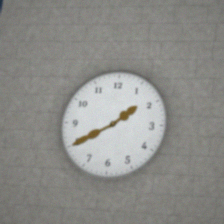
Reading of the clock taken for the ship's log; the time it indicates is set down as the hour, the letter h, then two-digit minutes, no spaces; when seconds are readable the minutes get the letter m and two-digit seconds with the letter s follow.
1h40
